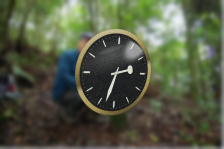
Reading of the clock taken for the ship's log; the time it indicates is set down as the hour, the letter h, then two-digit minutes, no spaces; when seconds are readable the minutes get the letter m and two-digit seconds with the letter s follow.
2h33
